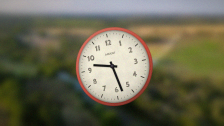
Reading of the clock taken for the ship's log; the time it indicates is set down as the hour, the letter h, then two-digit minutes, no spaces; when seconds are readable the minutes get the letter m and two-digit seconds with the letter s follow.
9h28
